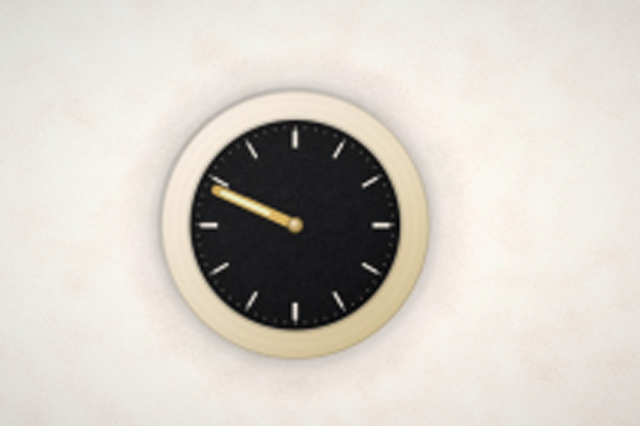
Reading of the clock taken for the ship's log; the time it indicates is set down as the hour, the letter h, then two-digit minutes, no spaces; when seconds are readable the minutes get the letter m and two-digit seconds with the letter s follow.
9h49
